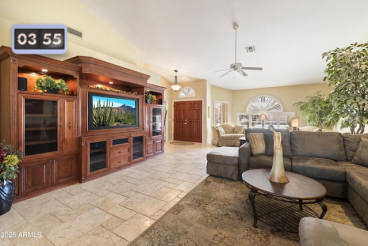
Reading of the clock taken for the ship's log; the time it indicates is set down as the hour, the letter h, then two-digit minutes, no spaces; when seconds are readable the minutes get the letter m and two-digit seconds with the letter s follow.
3h55
